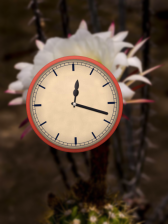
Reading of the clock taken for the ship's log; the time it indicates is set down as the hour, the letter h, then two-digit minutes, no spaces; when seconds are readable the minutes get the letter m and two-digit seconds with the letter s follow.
12h18
